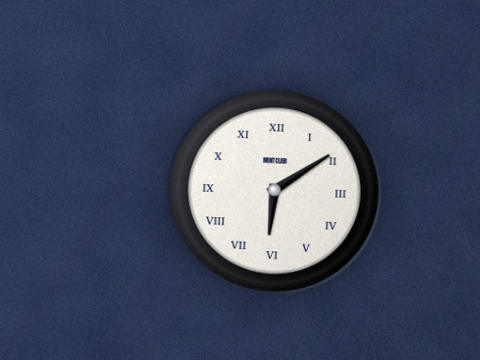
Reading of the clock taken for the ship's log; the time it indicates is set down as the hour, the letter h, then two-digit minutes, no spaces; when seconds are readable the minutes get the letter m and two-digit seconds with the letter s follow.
6h09
